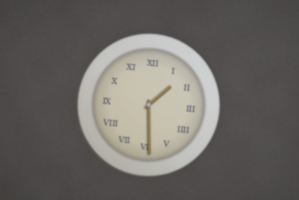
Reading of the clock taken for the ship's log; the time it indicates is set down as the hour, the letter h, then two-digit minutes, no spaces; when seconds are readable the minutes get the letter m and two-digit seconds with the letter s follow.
1h29
